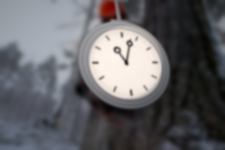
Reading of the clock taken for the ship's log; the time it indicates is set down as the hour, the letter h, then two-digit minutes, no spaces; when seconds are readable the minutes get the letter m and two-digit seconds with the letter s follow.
11h03
